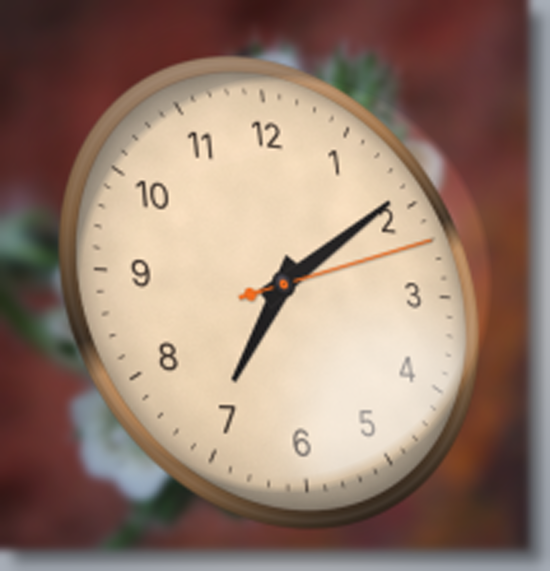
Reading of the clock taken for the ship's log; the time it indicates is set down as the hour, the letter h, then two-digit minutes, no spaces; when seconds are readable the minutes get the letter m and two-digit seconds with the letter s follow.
7h09m12s
